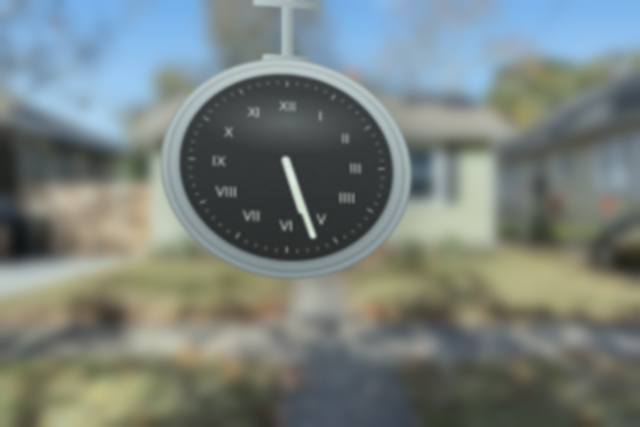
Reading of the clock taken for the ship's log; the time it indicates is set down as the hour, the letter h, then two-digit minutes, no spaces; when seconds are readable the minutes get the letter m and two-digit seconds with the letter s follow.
5h27
